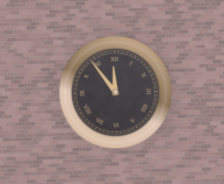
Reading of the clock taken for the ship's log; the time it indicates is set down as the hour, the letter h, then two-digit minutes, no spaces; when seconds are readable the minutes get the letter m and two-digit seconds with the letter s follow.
11h54
